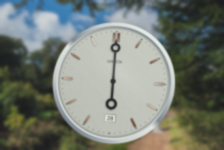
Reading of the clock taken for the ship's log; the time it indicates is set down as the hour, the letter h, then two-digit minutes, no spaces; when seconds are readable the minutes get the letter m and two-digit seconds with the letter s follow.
6h00
